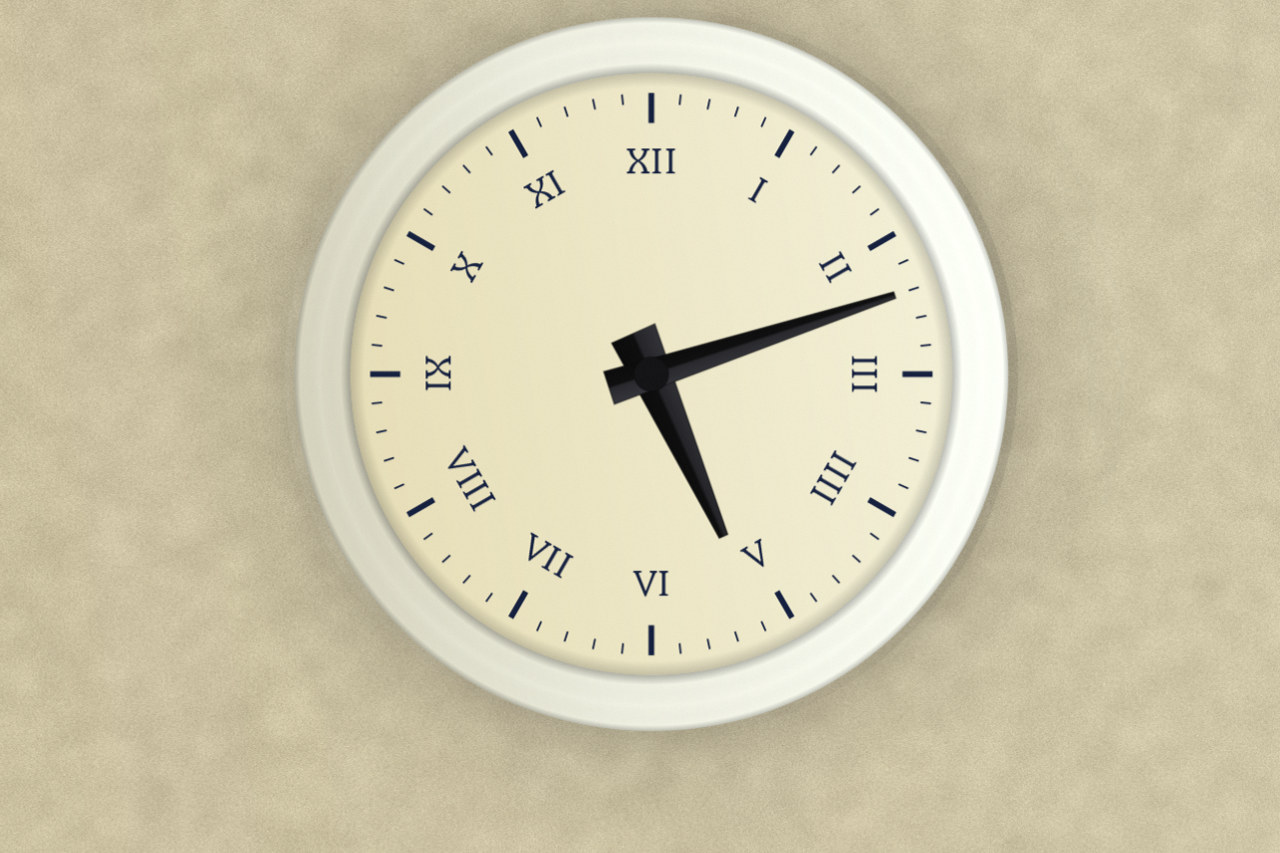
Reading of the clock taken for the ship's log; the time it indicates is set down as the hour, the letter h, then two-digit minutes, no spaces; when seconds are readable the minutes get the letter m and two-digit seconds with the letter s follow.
5h12
